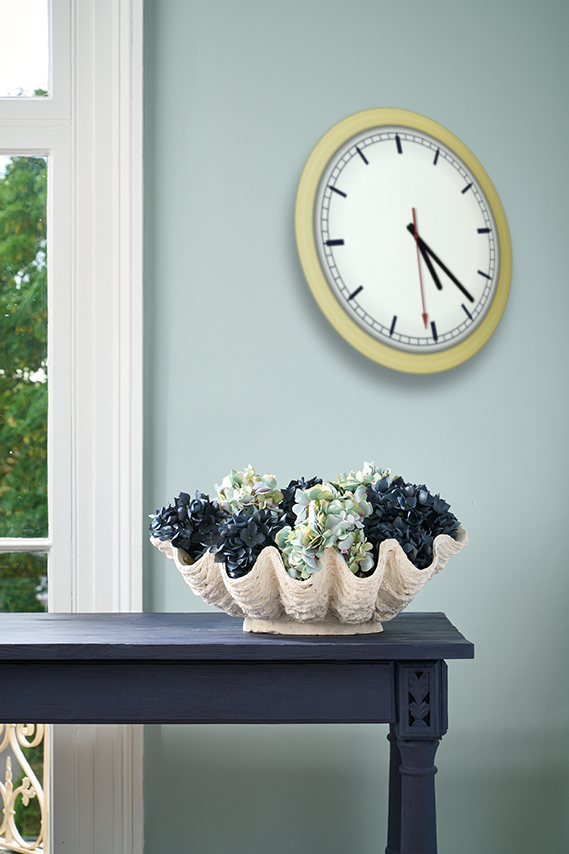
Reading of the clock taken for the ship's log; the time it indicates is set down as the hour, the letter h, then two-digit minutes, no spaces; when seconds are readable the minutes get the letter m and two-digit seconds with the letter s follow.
5h23m31s
